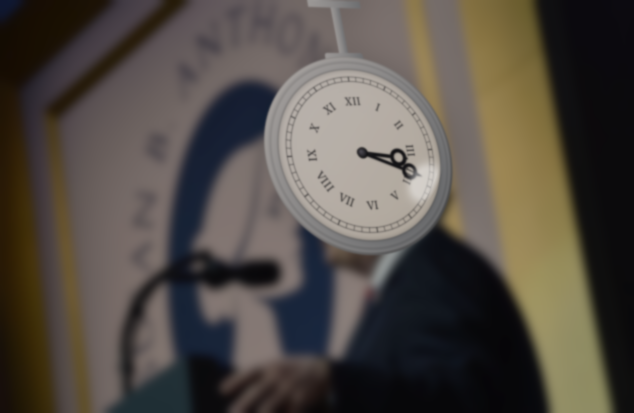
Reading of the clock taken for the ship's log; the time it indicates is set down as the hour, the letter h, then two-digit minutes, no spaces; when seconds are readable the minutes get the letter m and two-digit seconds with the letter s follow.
3h19
